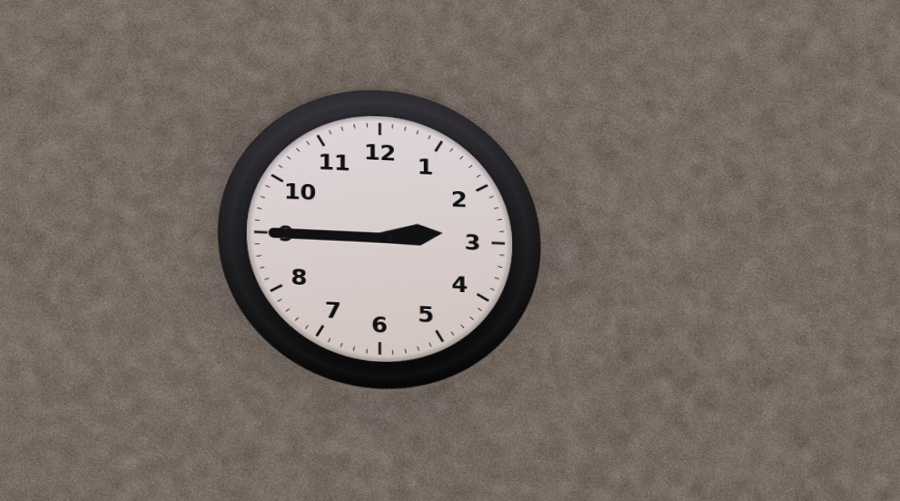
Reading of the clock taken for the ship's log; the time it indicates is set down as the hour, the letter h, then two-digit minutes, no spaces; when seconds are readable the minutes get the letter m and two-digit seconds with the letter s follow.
2h45
